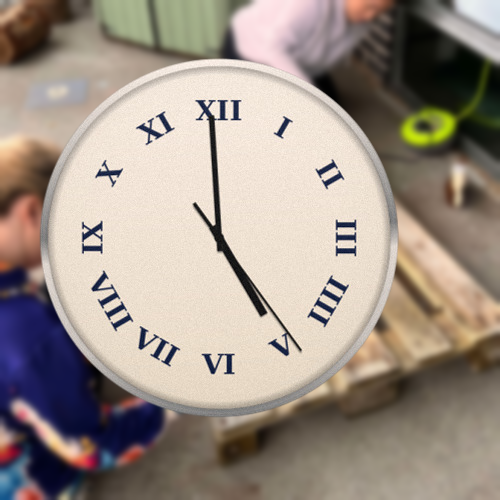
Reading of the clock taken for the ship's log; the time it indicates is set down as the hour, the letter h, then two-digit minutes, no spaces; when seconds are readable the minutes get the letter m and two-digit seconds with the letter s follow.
4h59m24s
